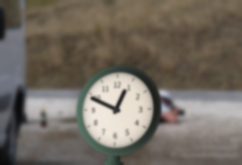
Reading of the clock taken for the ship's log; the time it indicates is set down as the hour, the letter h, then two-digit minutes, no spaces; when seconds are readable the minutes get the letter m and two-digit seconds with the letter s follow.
12h49
